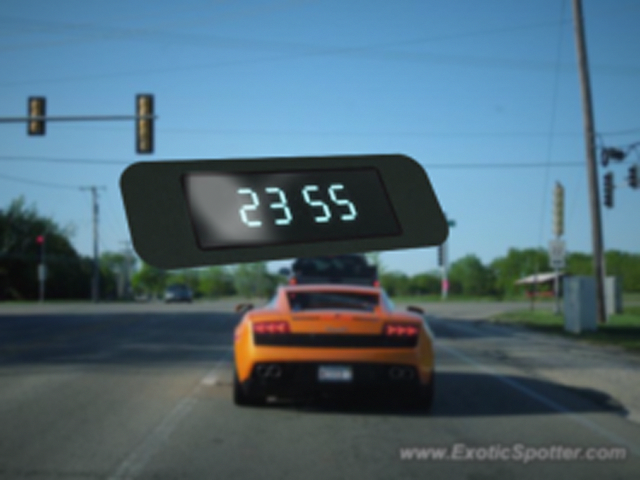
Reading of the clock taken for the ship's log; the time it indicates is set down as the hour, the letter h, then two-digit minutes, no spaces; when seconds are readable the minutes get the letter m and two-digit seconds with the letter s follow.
23h55
